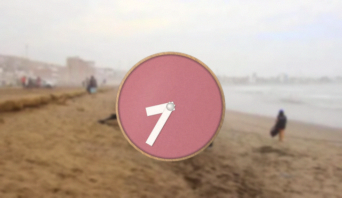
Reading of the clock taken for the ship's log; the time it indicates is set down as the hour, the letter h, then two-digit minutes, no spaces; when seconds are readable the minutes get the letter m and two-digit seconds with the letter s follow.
8h35
